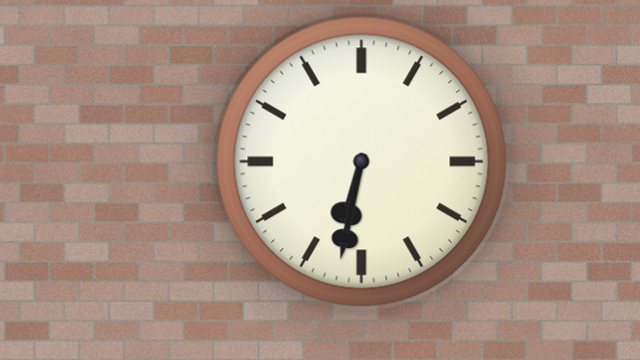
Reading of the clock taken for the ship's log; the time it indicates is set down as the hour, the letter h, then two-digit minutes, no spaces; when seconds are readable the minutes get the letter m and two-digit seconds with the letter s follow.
6h32
